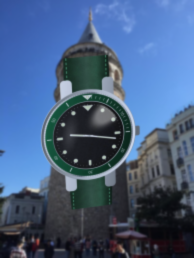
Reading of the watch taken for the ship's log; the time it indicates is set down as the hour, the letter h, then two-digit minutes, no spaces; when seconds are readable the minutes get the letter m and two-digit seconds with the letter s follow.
9h17
